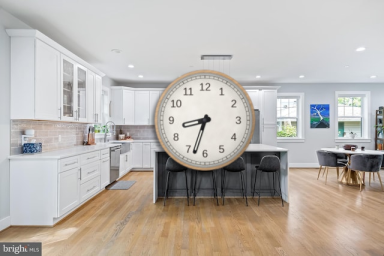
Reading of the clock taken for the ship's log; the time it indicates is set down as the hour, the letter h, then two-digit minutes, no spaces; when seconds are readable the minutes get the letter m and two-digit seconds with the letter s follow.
8h33
